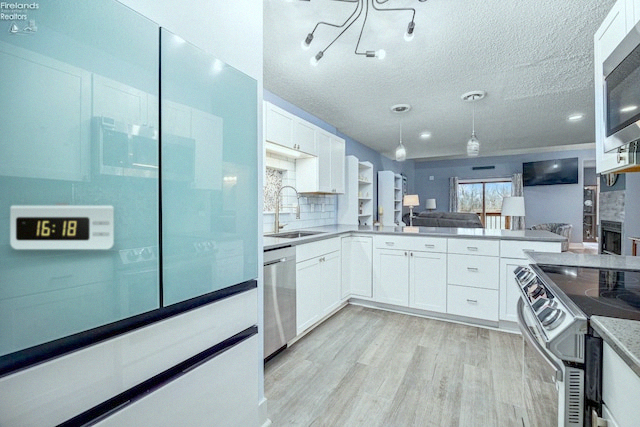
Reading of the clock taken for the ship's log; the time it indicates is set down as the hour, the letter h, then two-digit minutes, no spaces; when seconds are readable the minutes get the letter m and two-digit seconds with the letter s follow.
16h18
